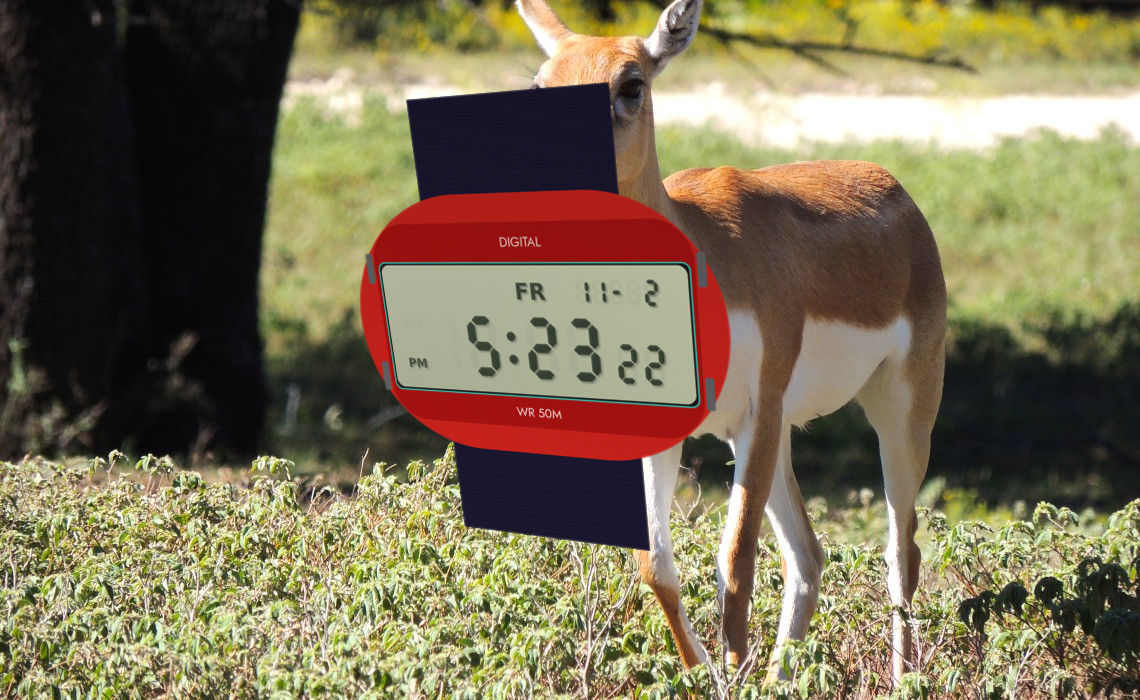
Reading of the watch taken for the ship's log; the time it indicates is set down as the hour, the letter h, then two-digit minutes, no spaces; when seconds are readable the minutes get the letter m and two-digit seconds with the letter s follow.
5h23m22s
